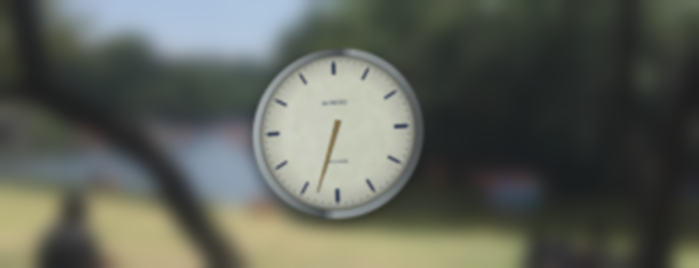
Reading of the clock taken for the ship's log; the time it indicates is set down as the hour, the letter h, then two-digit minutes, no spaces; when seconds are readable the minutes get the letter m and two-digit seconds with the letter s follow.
6h33
